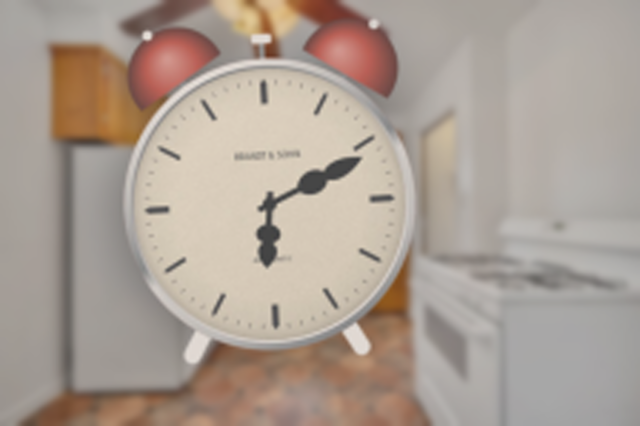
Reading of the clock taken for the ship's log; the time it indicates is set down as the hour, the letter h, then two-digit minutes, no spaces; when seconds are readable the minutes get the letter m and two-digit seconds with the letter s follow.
6h11
